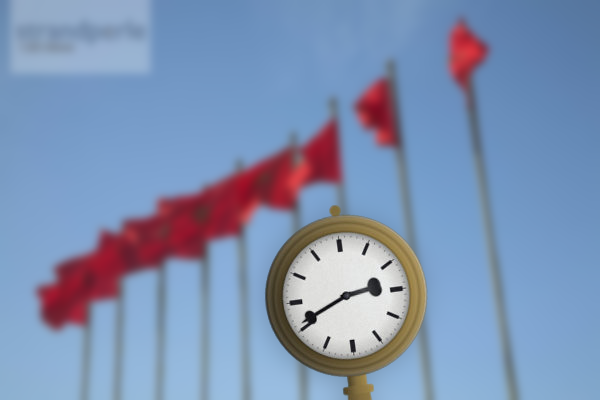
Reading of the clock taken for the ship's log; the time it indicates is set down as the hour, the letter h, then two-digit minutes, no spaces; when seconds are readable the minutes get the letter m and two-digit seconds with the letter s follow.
2h41
